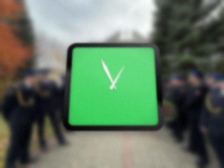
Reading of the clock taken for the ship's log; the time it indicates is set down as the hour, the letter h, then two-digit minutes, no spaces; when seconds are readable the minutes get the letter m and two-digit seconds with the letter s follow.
12h56
